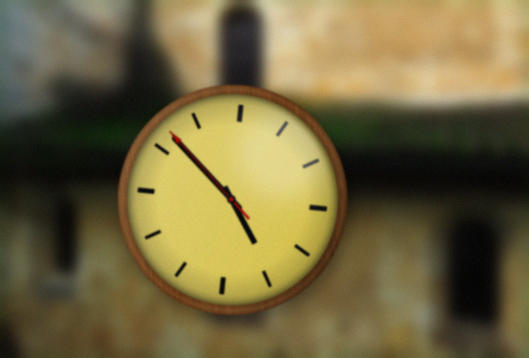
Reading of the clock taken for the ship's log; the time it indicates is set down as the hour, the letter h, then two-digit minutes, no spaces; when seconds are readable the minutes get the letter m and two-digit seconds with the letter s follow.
4h51m52s
